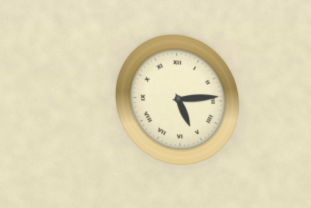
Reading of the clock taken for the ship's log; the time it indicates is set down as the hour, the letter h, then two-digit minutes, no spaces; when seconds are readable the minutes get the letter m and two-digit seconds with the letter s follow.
5h14
